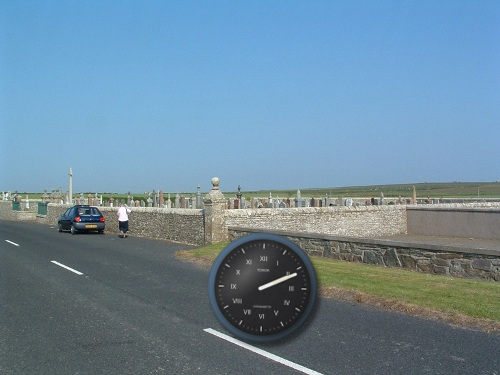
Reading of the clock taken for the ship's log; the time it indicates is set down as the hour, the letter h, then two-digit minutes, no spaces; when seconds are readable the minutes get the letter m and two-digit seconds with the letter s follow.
2h11
